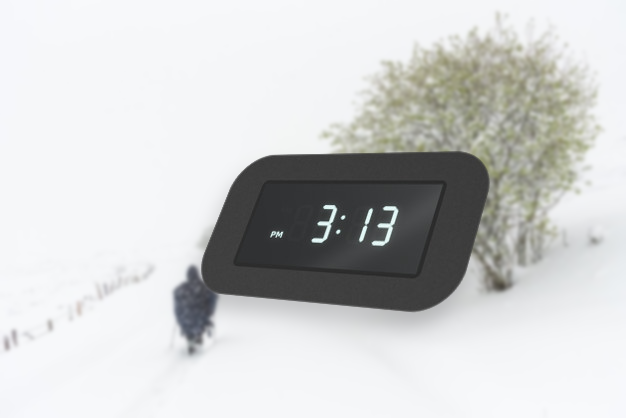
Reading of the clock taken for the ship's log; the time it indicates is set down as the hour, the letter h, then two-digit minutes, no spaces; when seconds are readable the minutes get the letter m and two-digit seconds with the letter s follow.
3h13
